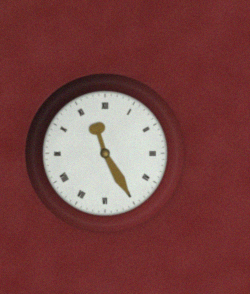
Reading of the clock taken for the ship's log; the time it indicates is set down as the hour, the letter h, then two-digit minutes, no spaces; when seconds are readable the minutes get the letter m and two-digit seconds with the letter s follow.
11h25
